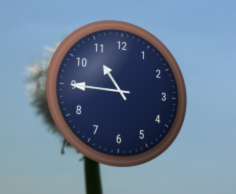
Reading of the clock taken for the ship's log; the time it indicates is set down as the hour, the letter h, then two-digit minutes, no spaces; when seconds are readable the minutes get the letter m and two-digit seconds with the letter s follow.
10h45
